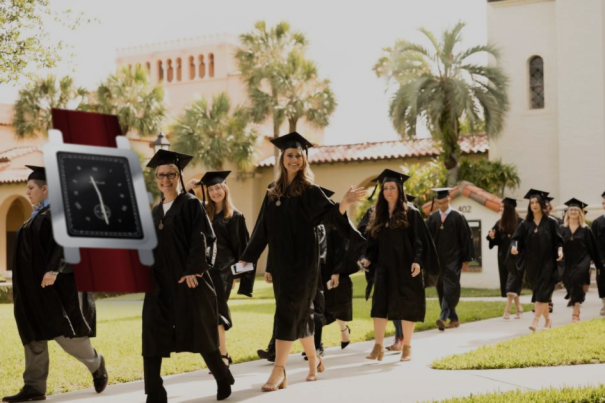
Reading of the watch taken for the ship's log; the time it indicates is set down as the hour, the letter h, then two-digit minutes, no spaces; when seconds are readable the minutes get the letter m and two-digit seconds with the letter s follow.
11h29
